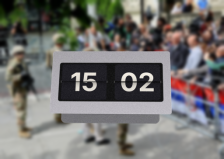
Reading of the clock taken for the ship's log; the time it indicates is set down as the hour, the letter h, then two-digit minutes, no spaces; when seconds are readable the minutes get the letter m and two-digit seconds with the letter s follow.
15h02
